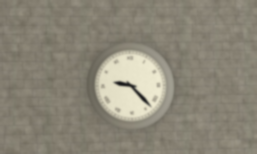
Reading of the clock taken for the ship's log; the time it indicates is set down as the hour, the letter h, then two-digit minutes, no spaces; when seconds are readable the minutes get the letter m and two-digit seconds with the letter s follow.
9h23
